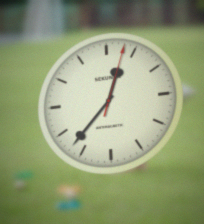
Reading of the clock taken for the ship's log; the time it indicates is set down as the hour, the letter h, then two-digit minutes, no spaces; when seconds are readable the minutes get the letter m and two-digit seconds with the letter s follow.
12h37m03s
